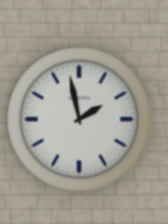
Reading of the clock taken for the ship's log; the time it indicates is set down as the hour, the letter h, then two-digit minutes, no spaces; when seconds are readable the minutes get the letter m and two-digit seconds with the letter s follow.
1h58
